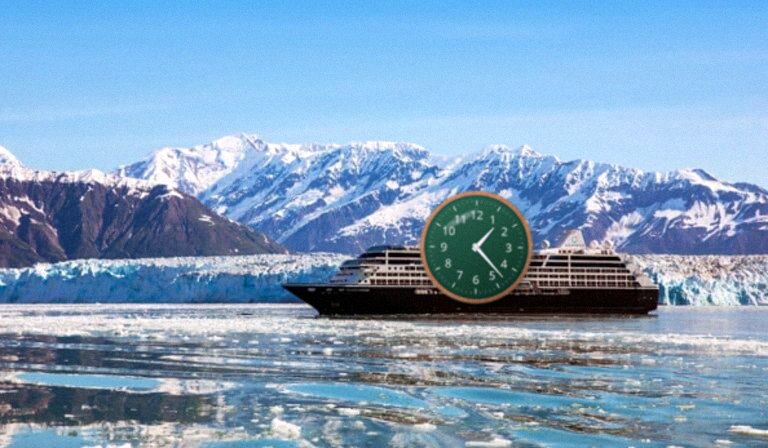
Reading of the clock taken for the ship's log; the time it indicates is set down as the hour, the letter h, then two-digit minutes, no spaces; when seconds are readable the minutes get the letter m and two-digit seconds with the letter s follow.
1h23
